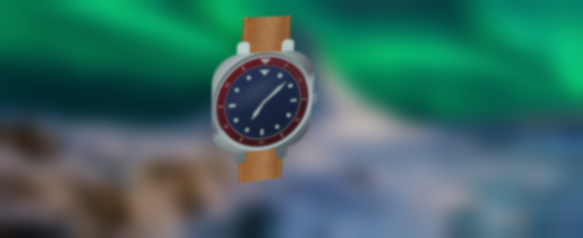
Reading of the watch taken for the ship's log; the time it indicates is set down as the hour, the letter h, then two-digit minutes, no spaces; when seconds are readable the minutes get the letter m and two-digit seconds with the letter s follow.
7h08
